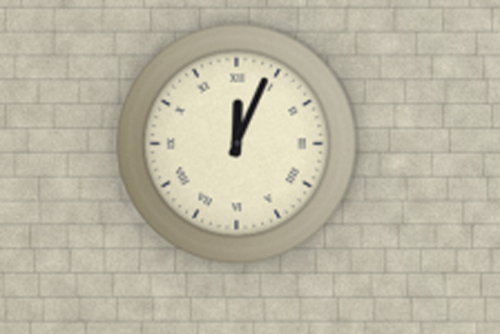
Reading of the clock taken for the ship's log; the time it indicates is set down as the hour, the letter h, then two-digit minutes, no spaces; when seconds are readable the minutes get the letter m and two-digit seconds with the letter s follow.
12h04
